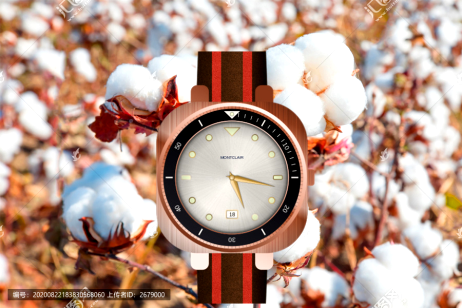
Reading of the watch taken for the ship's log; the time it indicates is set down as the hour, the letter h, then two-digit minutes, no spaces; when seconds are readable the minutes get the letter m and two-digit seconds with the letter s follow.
5h17
